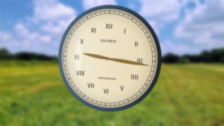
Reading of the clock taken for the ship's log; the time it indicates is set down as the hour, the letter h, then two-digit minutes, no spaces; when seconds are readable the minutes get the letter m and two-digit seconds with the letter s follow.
9h16
